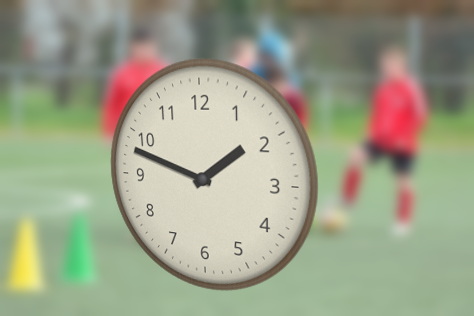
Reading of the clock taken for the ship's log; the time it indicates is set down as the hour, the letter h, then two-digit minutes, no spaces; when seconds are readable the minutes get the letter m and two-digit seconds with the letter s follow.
1h48
